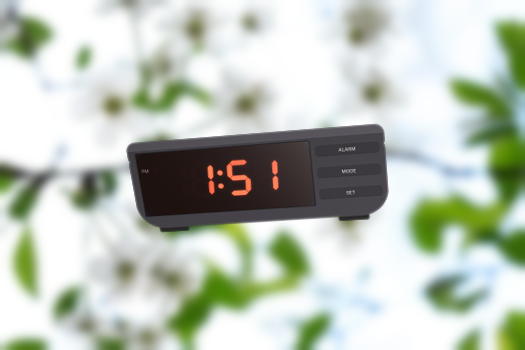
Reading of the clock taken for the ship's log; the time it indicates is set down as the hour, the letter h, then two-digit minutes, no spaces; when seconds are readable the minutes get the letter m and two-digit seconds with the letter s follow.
1h51
